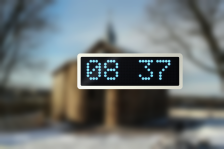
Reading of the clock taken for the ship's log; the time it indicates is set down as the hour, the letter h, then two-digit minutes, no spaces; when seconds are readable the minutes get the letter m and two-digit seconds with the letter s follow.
8h37
